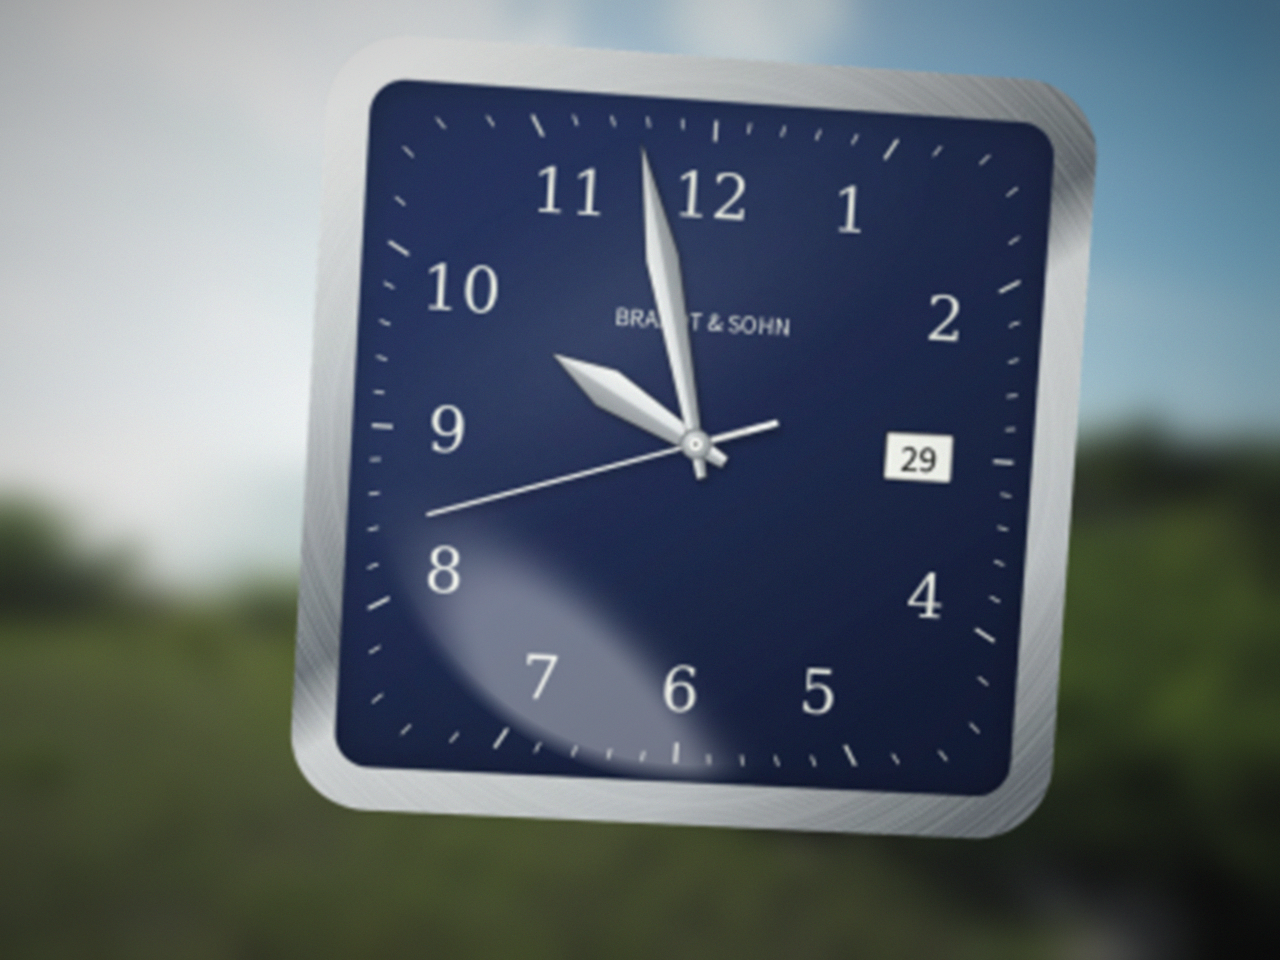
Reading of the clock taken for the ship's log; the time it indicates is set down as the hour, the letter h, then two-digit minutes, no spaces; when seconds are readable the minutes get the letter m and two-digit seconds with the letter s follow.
9h57m42s
